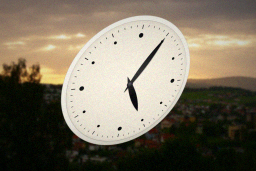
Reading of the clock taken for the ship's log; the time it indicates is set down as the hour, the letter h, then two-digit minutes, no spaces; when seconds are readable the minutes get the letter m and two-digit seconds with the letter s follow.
5h05
